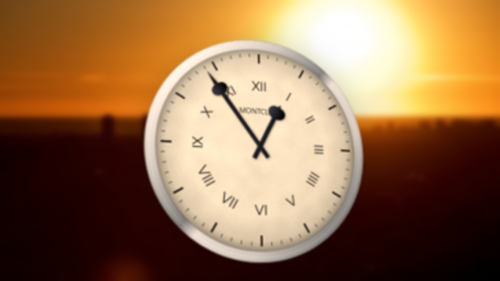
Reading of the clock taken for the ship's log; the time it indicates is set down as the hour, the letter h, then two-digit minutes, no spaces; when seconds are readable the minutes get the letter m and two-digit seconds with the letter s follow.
12h54
